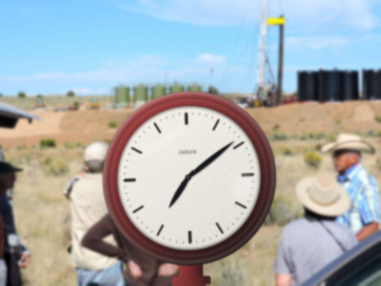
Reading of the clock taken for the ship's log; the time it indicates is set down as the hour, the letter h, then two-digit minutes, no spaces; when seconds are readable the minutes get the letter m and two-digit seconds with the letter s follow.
7h09
